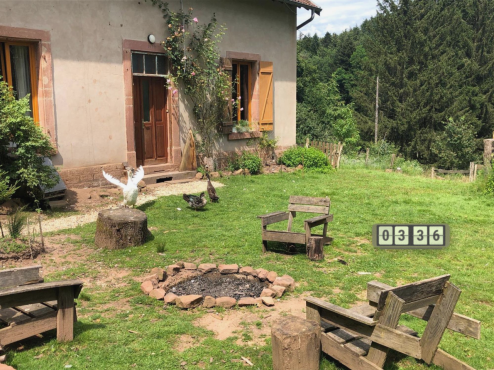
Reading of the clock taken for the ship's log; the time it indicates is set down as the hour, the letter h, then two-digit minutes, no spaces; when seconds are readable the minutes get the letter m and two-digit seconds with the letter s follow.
3h36
